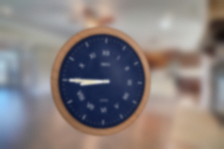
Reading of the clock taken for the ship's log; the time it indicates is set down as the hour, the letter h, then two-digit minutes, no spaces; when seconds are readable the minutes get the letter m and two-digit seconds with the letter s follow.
8h45
